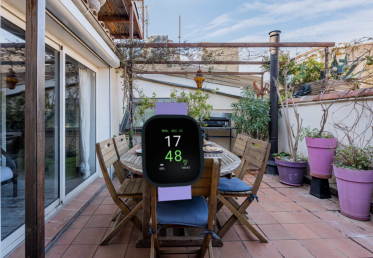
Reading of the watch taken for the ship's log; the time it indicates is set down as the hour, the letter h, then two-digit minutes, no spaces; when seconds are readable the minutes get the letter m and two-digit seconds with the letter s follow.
17h48
